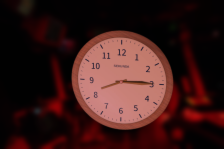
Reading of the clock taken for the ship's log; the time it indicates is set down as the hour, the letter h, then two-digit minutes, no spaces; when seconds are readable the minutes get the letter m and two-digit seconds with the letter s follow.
8h15
